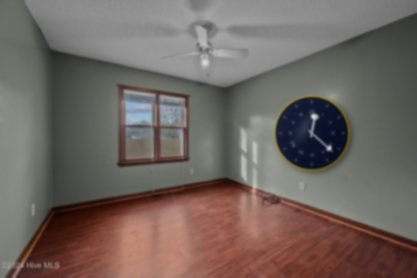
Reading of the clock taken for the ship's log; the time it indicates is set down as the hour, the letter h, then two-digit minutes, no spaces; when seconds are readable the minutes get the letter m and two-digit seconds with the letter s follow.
12h22
